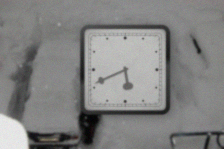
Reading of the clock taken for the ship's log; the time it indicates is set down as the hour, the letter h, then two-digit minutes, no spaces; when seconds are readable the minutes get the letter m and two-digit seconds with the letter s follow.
5h41
